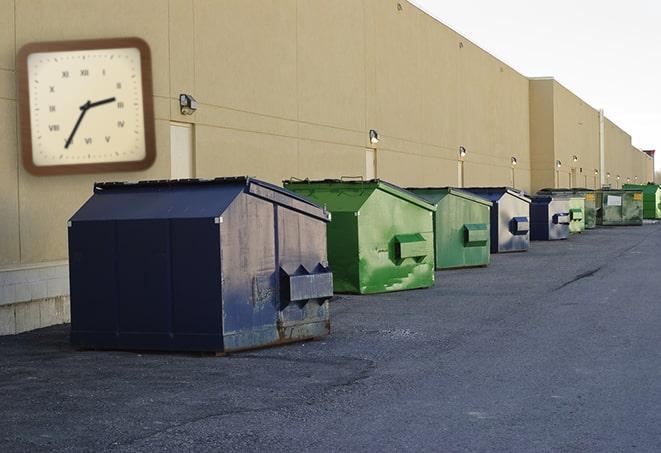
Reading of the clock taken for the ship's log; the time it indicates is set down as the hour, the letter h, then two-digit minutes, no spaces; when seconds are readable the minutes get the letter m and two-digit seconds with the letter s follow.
2h35
